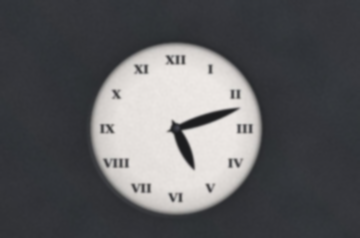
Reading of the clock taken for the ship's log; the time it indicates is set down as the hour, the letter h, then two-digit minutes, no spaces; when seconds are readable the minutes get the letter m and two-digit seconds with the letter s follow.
5h12
